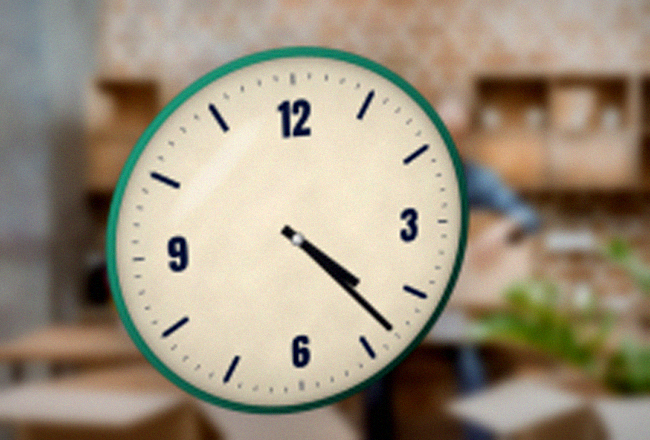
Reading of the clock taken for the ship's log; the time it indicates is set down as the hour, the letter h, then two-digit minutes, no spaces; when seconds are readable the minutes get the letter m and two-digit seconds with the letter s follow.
4h23
